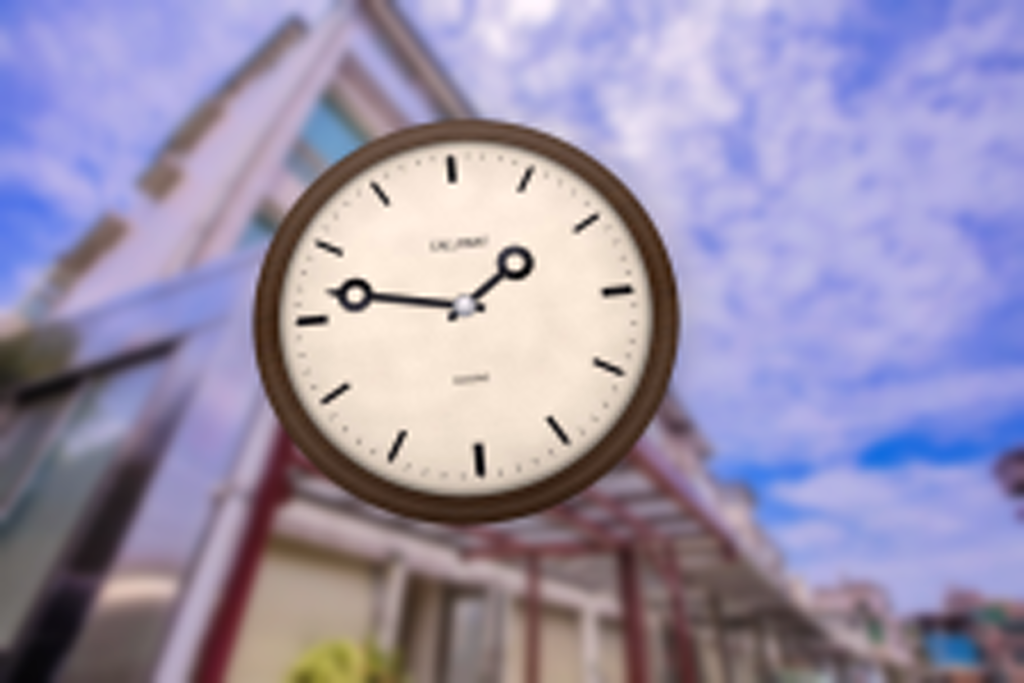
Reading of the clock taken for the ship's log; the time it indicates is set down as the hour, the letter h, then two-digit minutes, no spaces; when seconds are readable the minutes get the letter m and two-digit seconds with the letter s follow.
1h47
